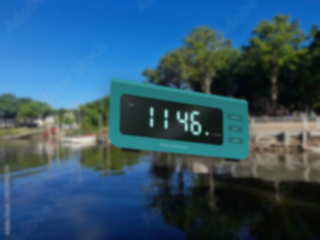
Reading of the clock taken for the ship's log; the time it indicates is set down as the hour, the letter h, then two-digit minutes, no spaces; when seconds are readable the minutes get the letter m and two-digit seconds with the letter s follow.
11h46
